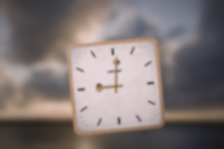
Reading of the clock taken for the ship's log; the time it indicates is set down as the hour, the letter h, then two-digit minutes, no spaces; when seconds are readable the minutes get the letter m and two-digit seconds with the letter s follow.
9h01
